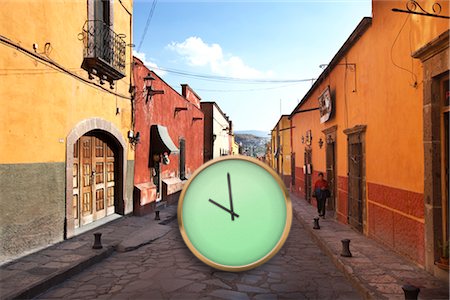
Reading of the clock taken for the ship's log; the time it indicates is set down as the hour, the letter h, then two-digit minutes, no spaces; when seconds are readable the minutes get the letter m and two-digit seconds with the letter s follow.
9h59
